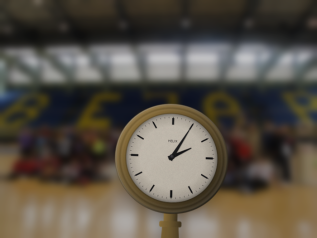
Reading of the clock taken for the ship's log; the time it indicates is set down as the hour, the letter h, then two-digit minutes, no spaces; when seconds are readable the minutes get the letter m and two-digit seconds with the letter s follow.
2h05
